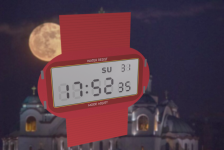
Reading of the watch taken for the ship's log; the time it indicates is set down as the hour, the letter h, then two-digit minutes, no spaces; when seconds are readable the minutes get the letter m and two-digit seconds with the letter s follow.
17h52m35s
